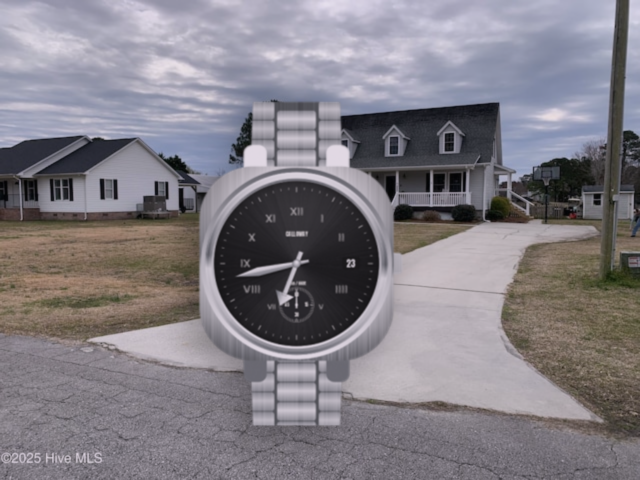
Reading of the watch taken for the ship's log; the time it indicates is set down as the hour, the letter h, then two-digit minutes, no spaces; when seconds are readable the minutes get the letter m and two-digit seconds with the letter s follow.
6h43
